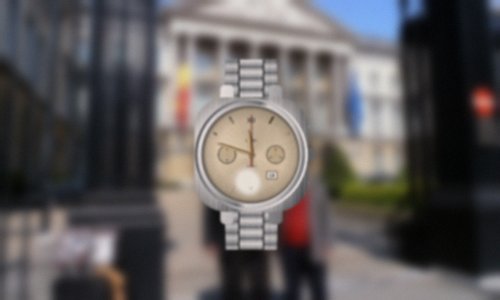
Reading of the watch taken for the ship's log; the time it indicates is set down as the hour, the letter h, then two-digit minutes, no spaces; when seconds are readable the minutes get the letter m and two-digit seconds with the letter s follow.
11h48
